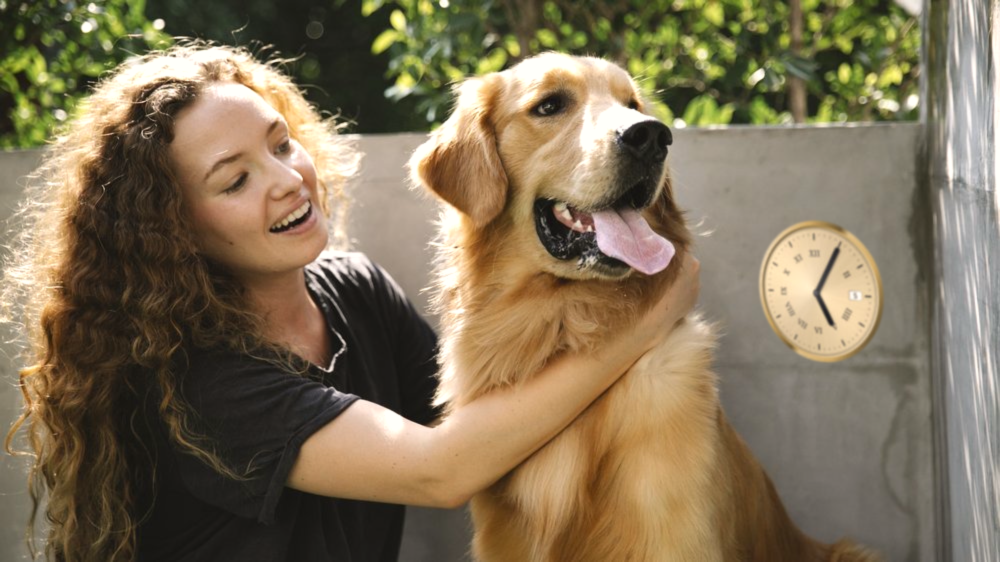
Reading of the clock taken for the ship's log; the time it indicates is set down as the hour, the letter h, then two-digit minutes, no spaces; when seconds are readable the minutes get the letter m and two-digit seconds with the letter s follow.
5h05
